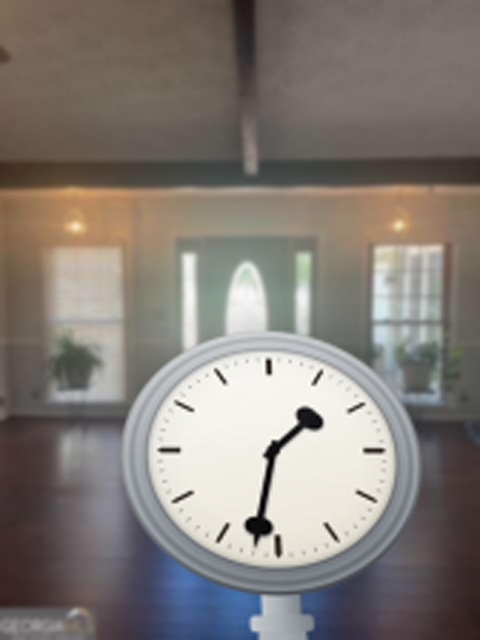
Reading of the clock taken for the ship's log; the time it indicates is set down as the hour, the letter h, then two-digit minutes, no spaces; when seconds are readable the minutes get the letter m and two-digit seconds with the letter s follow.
1h32
